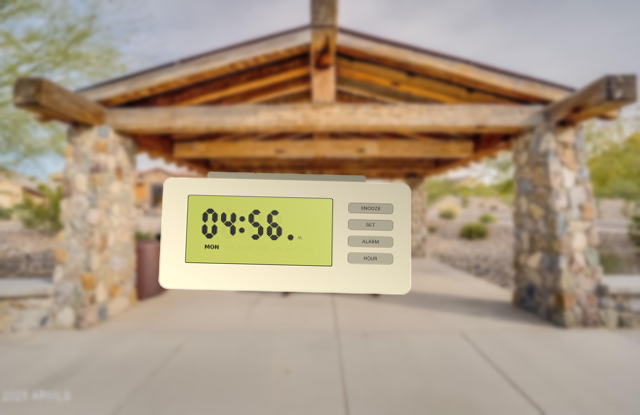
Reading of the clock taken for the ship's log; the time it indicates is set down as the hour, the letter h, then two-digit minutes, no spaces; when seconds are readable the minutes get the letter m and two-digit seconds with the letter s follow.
4h56
